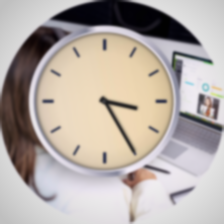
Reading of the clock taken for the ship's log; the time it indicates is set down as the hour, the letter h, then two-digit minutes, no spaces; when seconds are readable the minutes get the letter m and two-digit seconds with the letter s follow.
3h25
